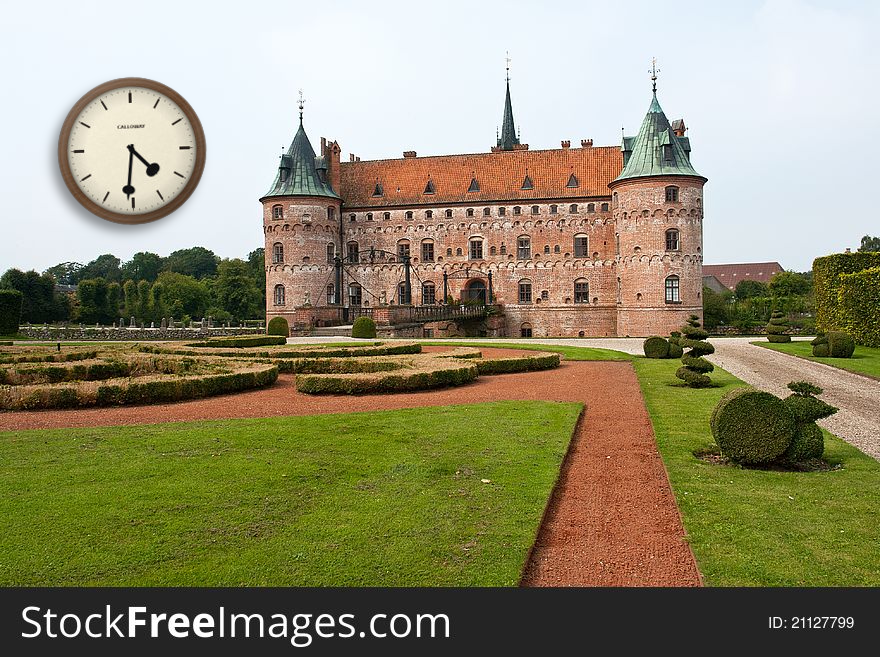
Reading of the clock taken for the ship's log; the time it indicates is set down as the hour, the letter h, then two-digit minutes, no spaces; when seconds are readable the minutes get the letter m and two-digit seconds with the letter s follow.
4h31
